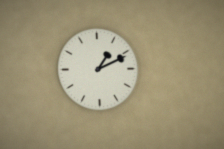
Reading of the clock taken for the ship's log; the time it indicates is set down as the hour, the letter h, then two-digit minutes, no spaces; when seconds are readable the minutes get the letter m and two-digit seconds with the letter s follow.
1h11
